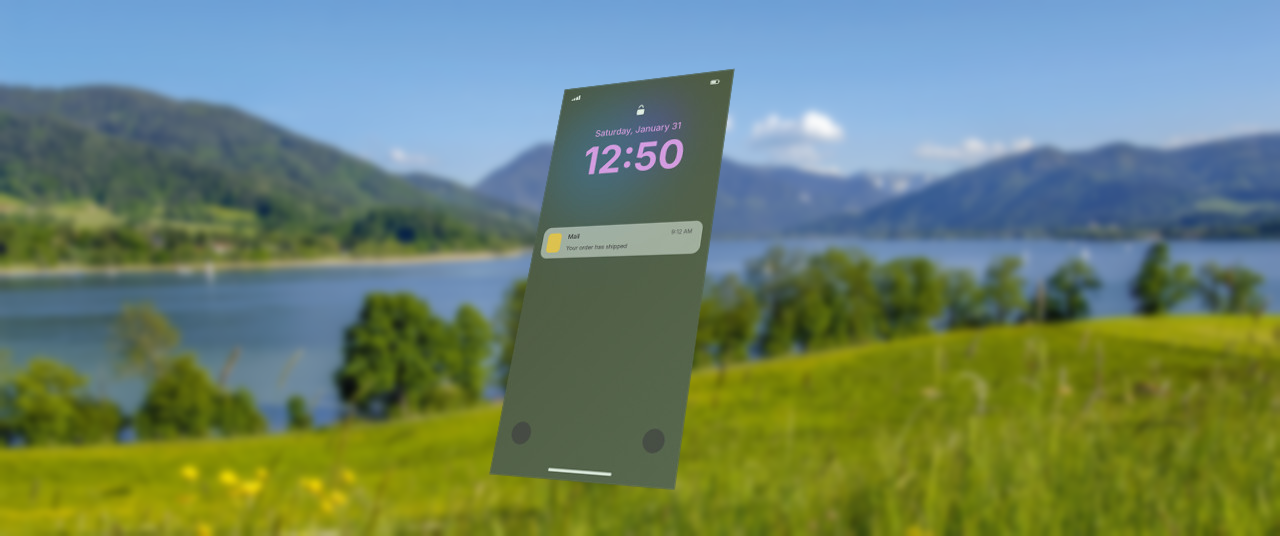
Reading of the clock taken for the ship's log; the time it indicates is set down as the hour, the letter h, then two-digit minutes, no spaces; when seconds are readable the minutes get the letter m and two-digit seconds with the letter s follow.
12h50
